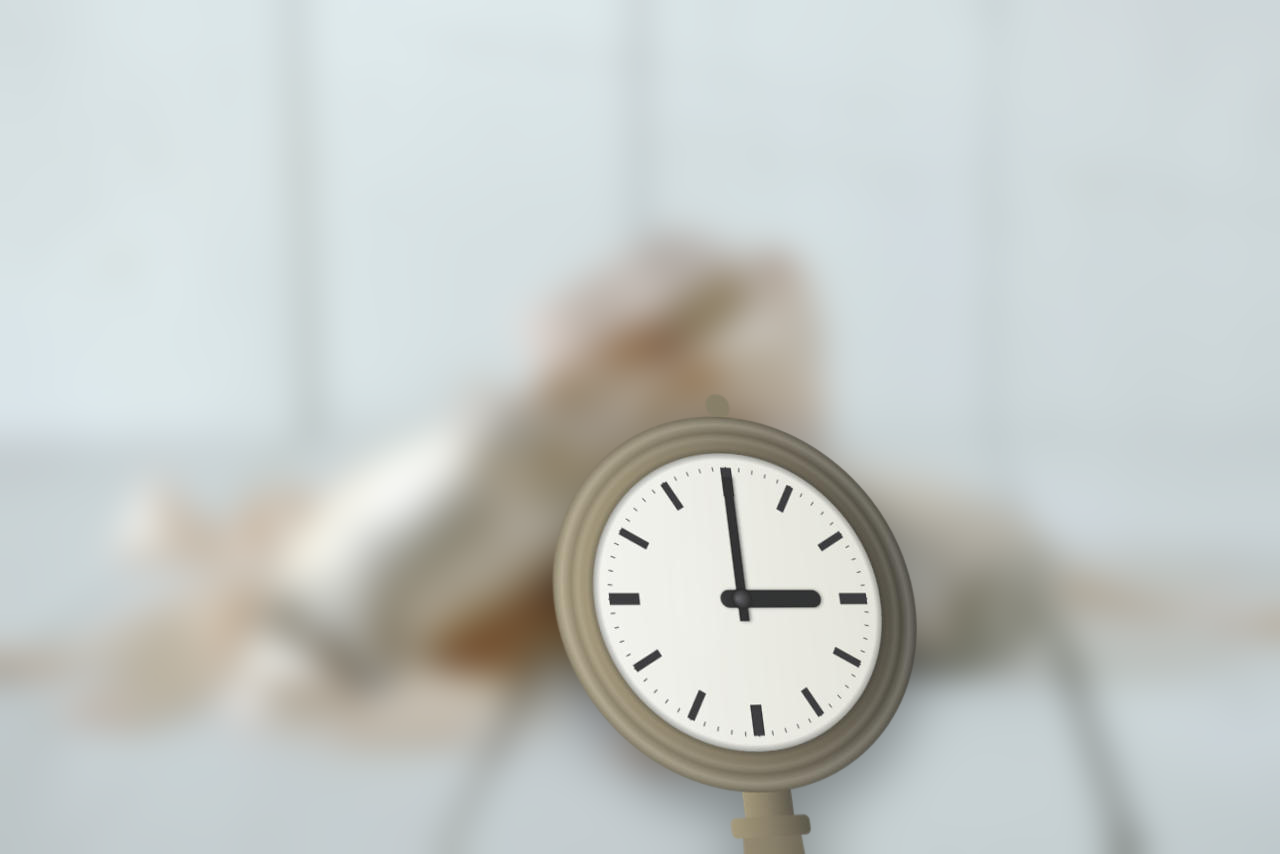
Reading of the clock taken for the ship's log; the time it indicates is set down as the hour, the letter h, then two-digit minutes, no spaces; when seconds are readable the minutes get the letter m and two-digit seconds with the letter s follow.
3h00
